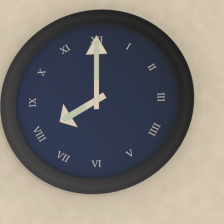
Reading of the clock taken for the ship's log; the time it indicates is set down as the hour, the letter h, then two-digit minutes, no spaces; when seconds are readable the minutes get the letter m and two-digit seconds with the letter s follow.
8h00
